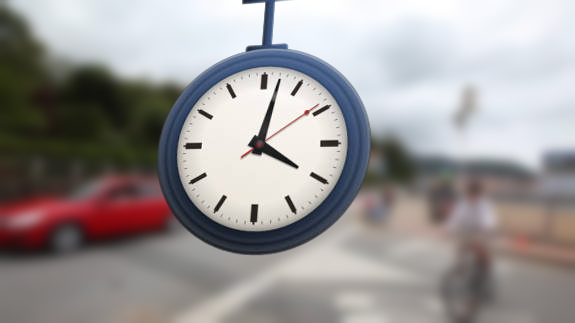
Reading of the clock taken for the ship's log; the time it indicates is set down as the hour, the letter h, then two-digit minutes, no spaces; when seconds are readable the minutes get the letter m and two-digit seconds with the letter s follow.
4h02m09s
